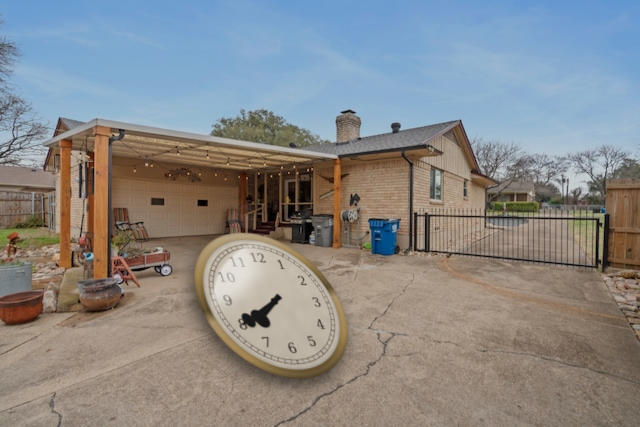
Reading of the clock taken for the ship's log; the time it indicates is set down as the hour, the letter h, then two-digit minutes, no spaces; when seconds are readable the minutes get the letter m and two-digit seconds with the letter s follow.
7h40
